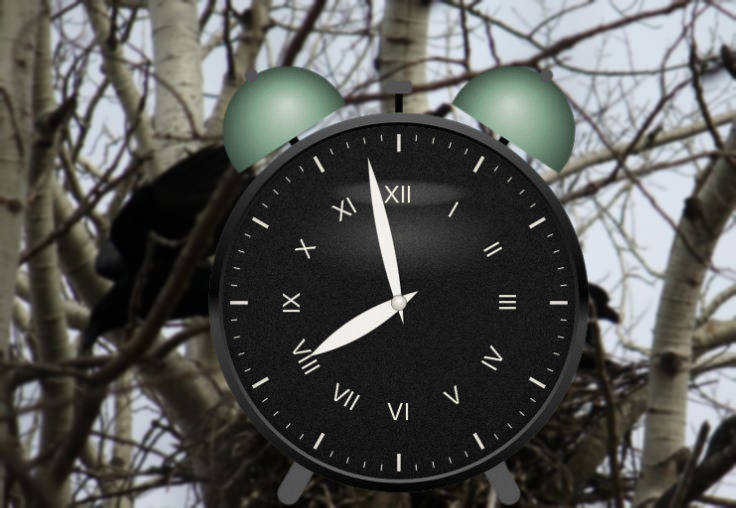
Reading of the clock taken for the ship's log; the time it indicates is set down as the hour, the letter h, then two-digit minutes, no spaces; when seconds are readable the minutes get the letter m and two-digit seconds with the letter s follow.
7h58
